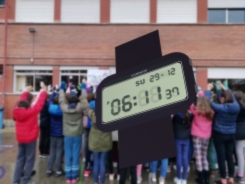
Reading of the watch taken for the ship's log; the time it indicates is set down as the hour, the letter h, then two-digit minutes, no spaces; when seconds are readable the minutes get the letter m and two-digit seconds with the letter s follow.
6h11m37s
